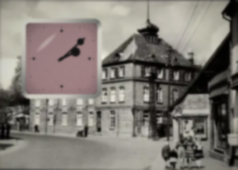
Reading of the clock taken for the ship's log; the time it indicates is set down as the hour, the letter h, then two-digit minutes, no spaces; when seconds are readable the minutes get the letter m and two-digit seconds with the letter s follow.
2h08
